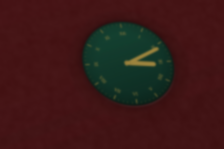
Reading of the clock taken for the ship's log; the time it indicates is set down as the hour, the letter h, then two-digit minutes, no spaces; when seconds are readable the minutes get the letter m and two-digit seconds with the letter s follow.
3h11
